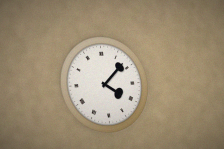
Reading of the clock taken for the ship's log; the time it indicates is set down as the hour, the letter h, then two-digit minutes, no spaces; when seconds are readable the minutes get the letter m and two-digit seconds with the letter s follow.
4h08
